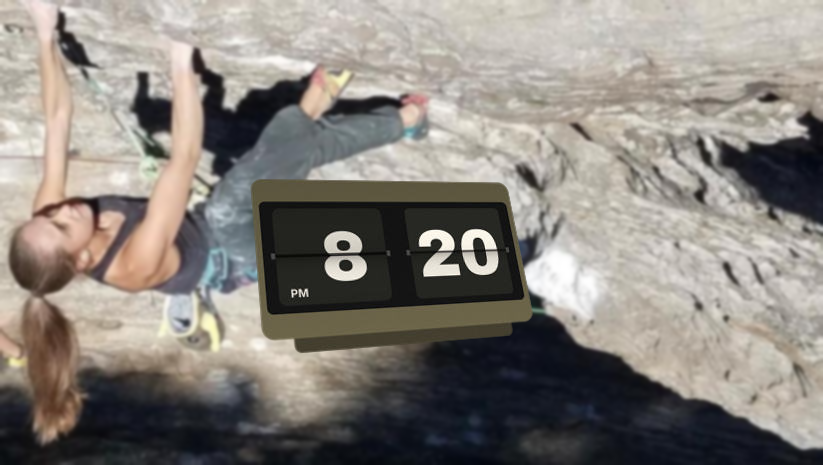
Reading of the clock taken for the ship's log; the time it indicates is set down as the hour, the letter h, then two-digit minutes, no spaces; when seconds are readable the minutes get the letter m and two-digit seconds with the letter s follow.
8h20
